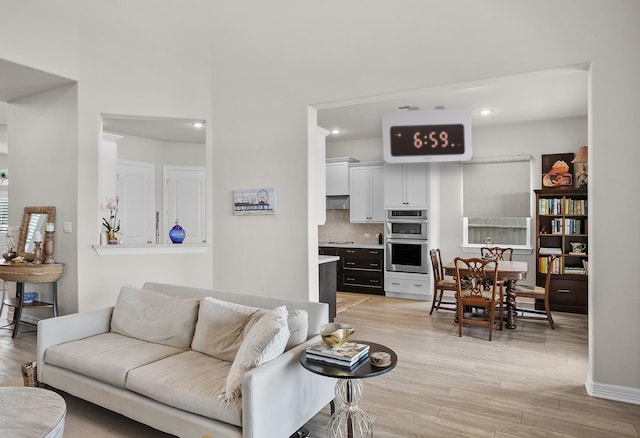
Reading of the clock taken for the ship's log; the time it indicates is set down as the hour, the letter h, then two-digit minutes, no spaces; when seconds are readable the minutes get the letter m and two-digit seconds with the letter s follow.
6h59
